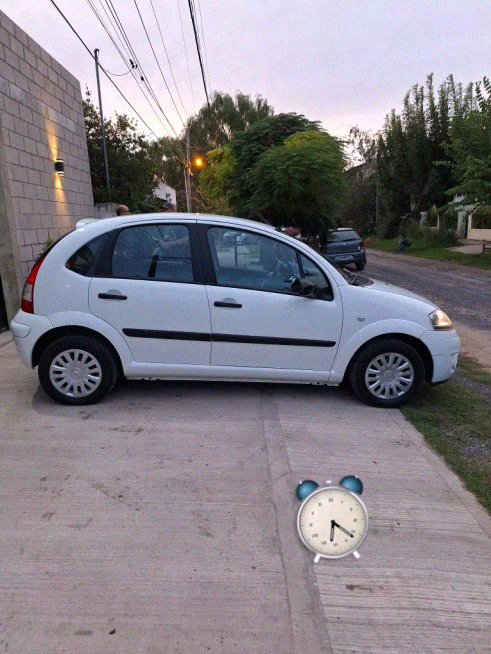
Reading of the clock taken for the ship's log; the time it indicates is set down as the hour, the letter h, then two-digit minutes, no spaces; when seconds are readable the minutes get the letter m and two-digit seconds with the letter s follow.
6h22
